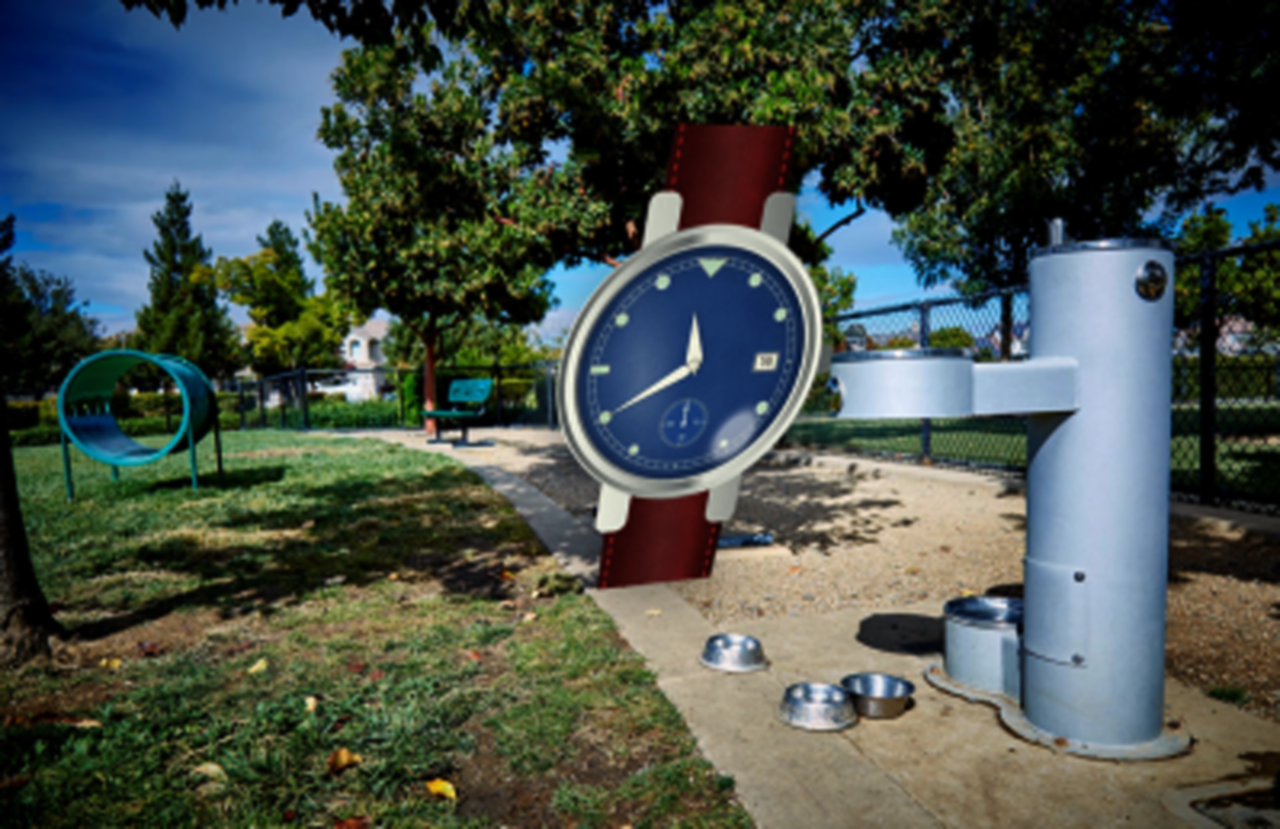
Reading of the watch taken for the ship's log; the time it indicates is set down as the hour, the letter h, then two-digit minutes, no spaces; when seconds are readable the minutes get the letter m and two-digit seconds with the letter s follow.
11h40
